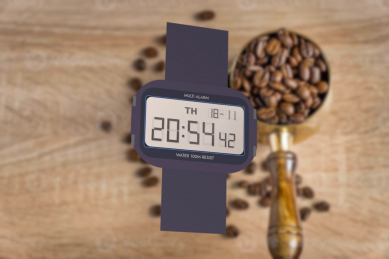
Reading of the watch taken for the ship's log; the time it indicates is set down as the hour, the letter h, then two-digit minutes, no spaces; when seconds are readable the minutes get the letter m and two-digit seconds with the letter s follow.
20h54m42s
